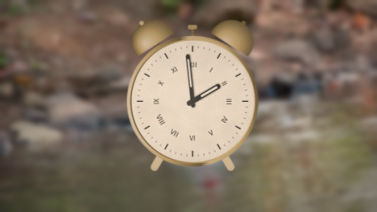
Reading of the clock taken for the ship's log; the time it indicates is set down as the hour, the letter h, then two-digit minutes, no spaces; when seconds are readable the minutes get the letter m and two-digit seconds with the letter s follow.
1h59
